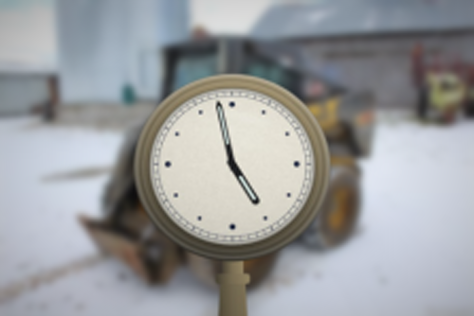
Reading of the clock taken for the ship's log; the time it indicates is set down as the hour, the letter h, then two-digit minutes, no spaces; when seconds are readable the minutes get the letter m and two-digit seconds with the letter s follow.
4h58
